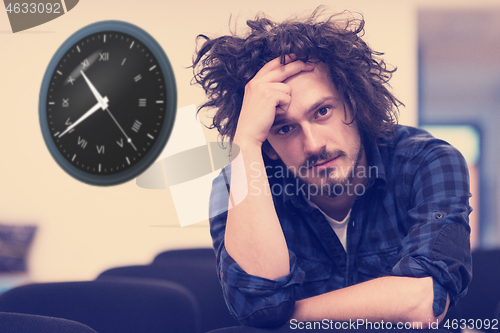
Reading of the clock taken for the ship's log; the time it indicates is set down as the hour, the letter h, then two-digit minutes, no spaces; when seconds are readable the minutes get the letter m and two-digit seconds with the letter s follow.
10h39m23s
